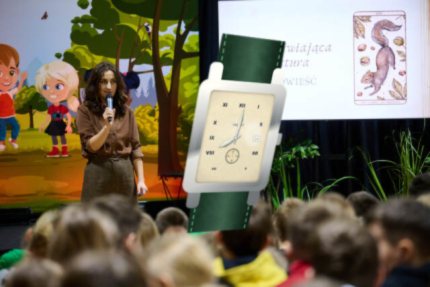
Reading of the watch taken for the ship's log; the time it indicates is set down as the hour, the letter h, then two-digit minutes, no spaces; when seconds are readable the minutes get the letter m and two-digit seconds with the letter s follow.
8h01
